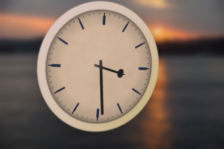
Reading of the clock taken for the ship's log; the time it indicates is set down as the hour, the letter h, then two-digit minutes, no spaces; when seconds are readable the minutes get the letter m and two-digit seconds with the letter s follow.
3h29
